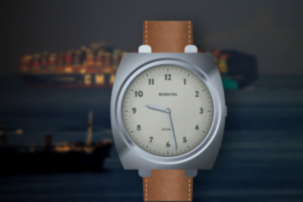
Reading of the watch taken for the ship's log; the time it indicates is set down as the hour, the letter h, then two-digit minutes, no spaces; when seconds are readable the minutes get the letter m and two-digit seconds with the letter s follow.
9h28
